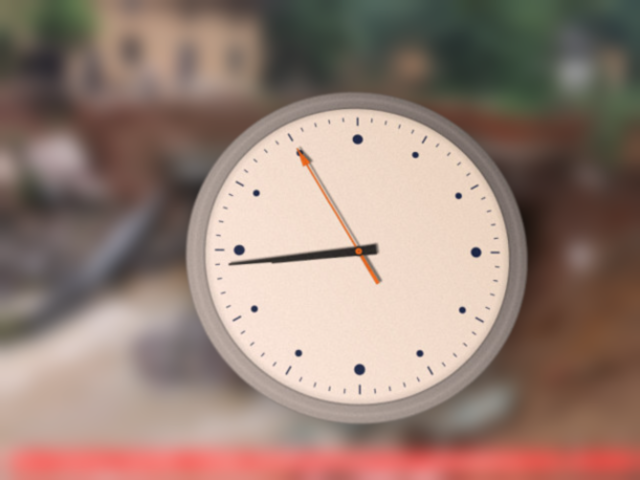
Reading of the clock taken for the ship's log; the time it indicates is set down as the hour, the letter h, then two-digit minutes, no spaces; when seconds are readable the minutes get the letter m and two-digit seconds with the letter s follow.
8h43m55s
